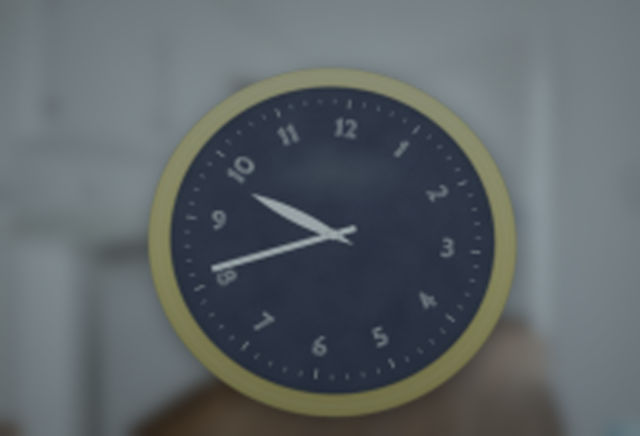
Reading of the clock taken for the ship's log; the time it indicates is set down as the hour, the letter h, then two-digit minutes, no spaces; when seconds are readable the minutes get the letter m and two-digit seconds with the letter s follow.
9h41
